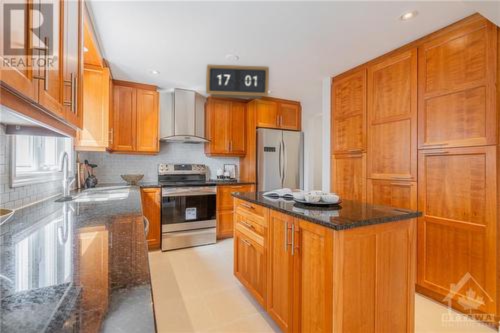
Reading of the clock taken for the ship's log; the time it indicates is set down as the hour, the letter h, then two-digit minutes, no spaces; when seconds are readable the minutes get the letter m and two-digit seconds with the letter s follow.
17h01
